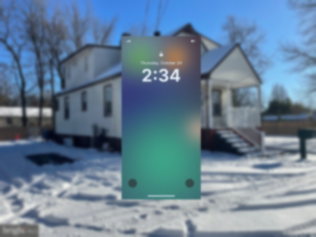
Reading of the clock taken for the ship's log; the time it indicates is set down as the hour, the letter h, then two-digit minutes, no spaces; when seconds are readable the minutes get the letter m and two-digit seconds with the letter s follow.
2h34
